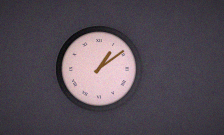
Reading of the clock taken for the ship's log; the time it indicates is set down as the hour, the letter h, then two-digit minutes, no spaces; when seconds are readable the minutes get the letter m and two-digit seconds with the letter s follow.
1h09
